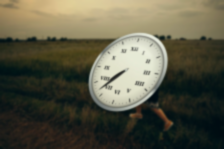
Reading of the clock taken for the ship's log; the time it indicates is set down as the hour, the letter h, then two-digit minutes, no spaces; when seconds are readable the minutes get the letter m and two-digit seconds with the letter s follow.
7h37
